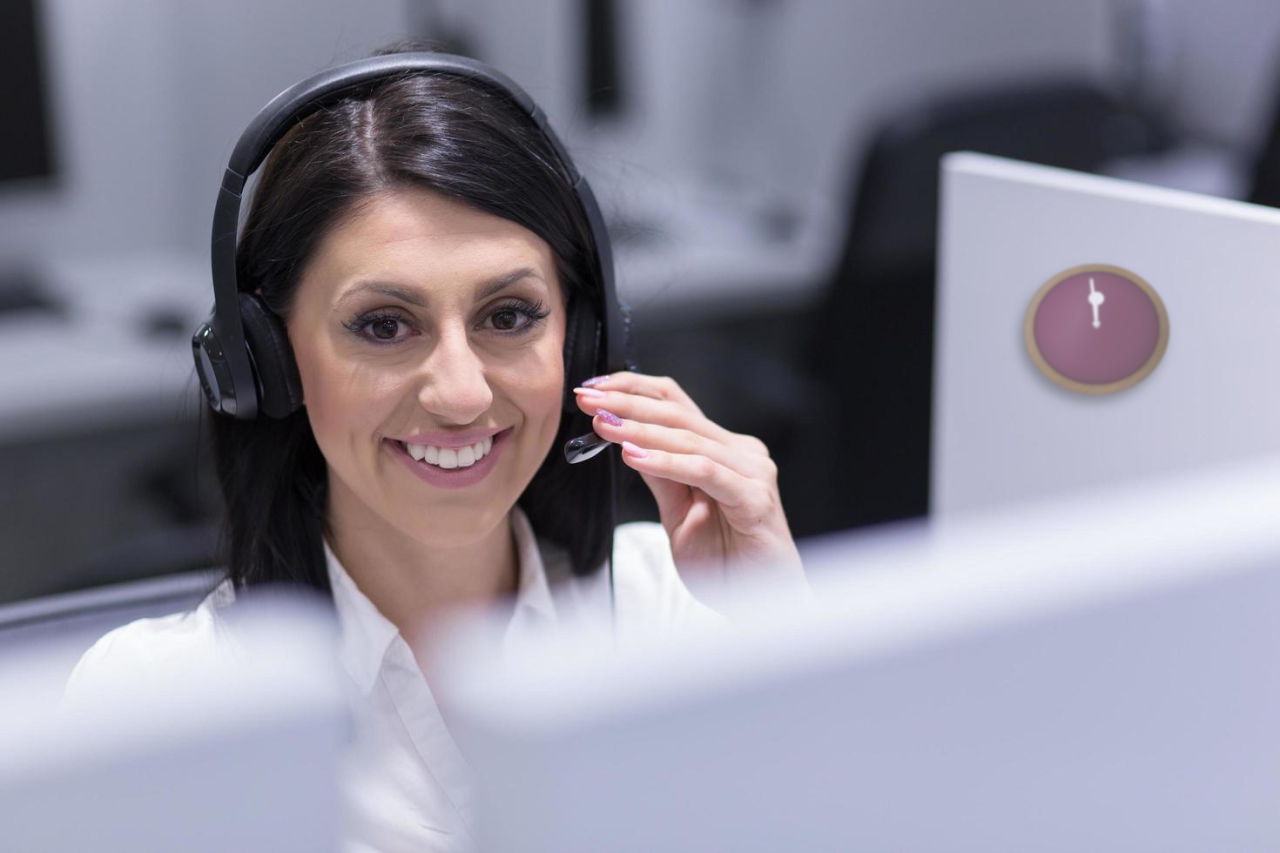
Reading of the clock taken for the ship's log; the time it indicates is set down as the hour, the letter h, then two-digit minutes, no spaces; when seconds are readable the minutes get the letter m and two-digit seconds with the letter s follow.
11h59
